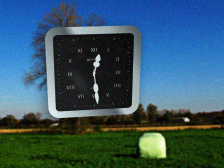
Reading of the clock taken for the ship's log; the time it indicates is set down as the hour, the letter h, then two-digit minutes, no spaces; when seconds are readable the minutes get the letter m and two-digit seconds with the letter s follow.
12h29
